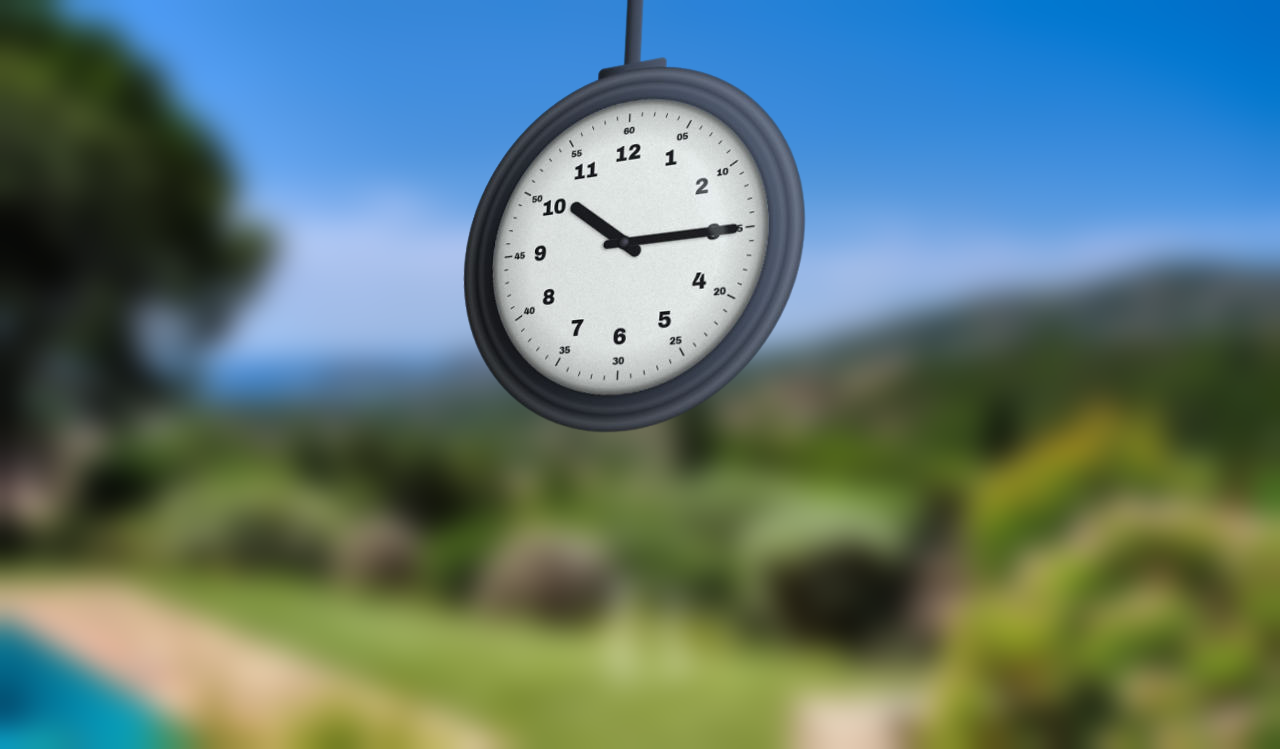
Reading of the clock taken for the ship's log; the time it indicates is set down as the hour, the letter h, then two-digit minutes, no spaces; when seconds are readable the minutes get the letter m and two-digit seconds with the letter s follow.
10h15
